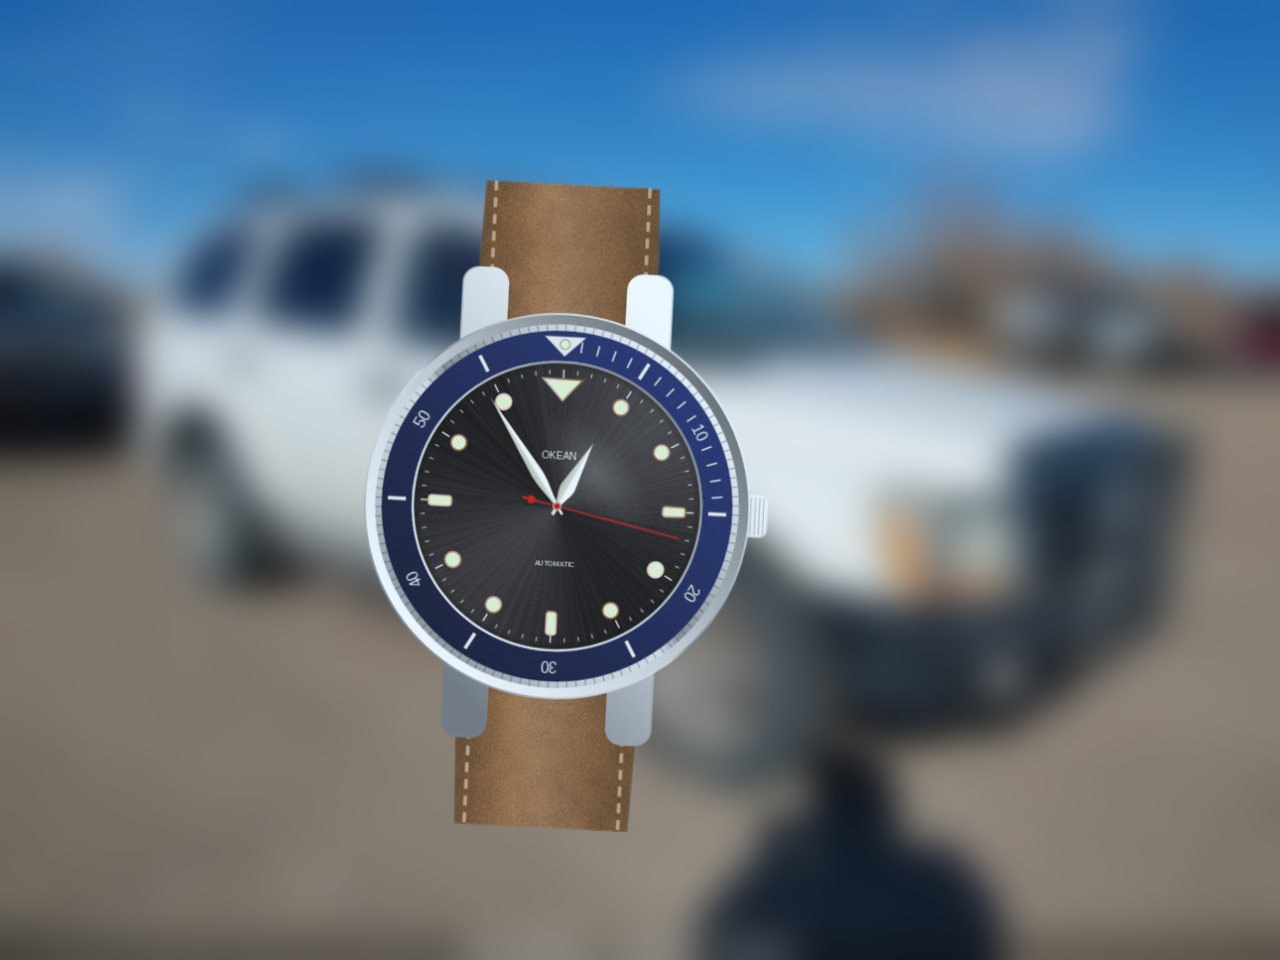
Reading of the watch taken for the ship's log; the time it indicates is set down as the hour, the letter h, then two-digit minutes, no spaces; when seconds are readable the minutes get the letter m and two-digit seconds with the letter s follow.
12h54m17s
